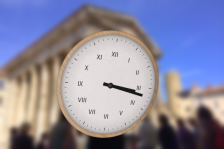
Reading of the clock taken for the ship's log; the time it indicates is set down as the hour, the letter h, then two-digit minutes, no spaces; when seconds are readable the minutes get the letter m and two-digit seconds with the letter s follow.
3h17
